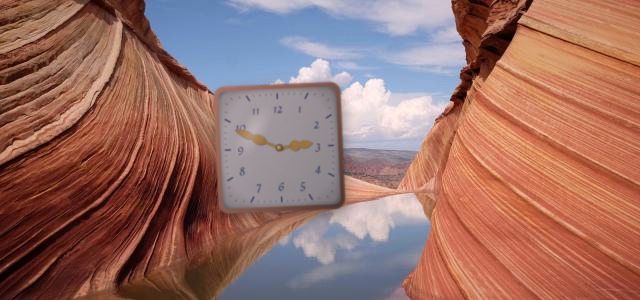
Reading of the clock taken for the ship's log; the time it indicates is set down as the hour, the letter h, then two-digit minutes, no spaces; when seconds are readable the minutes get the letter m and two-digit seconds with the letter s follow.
2h49
